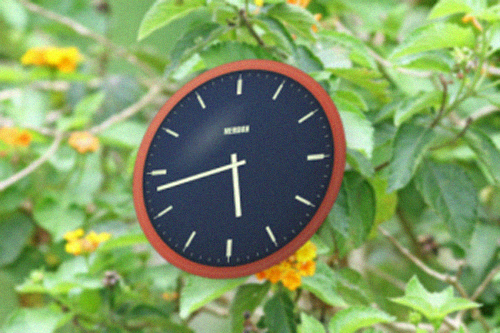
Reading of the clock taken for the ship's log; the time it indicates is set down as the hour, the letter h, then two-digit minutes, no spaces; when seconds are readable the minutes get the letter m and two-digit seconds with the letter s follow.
5h43
